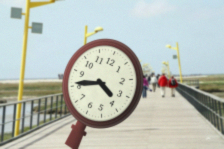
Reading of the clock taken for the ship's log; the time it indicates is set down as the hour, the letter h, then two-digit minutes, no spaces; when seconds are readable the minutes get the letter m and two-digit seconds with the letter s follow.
3h41
